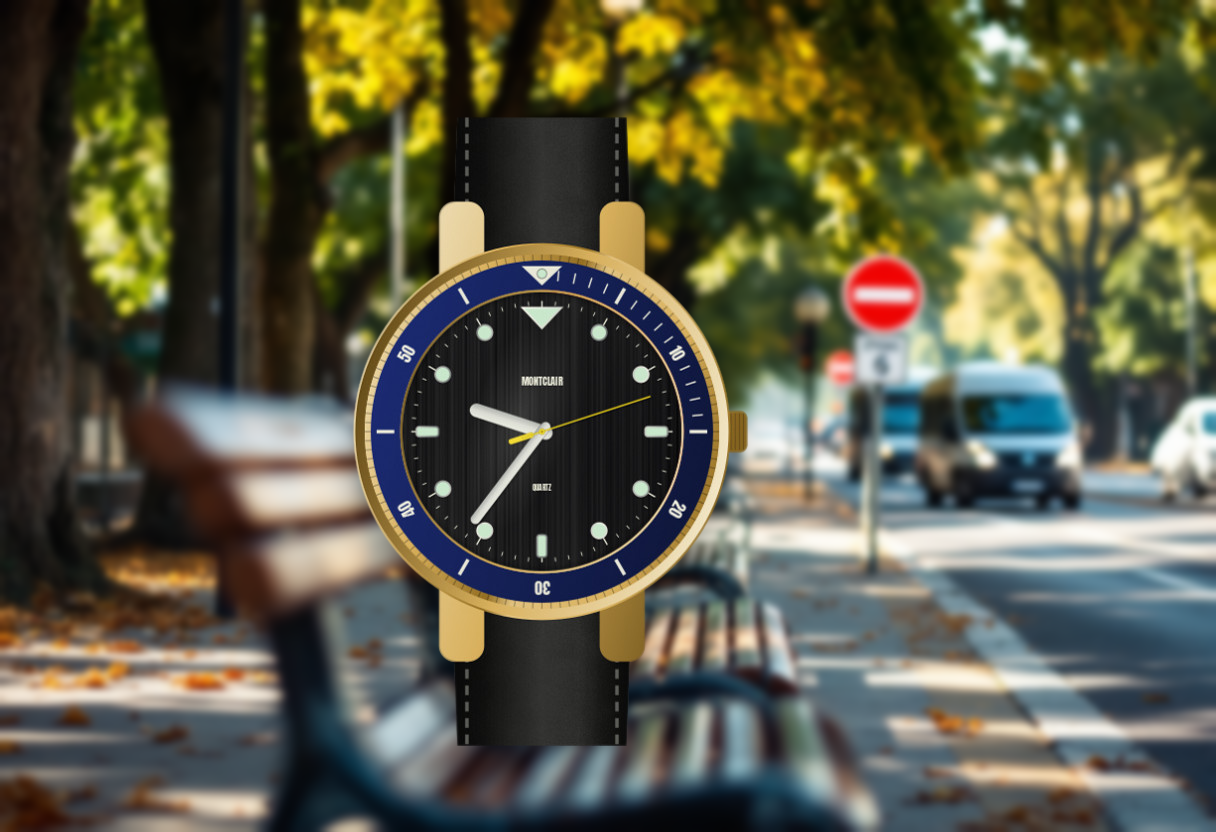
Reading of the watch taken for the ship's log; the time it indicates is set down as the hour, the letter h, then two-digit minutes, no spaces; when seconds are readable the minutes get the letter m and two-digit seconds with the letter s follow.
9h36m12s
